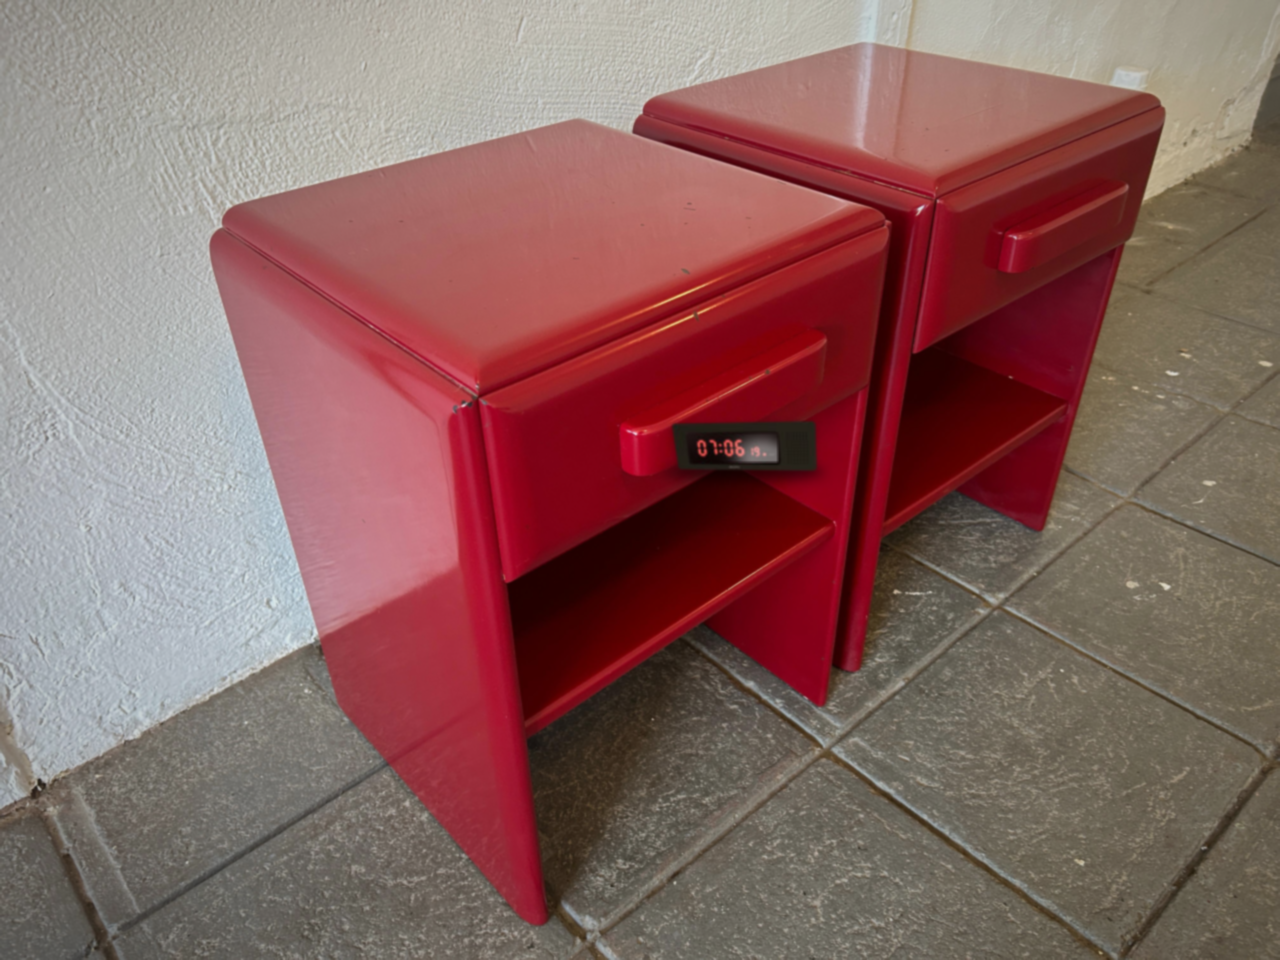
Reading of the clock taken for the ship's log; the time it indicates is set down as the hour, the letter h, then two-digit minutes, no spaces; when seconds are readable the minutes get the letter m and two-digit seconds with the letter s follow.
7h06
